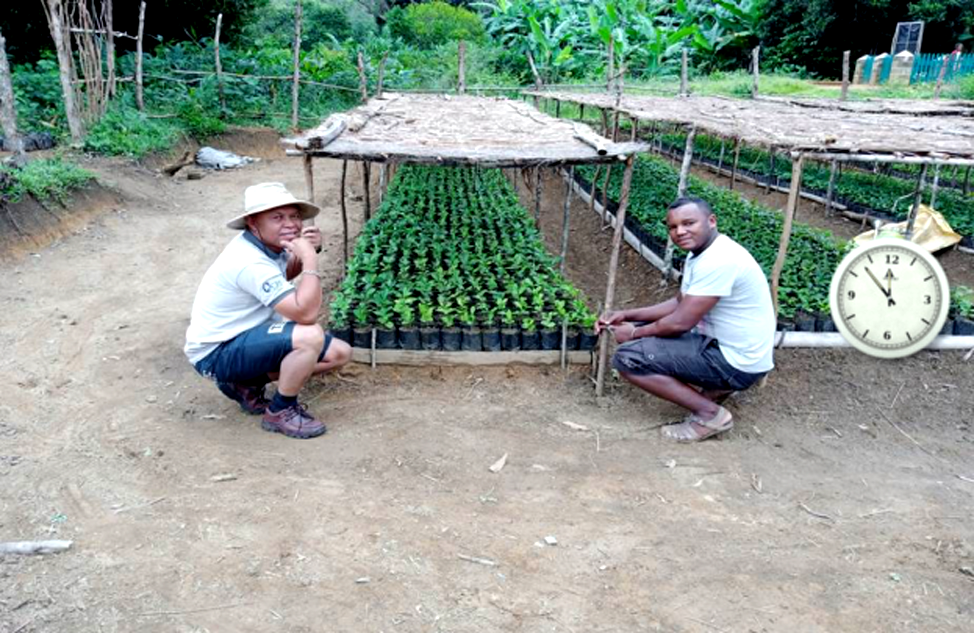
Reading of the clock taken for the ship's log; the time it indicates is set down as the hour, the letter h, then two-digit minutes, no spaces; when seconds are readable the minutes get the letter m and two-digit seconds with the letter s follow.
11h53
